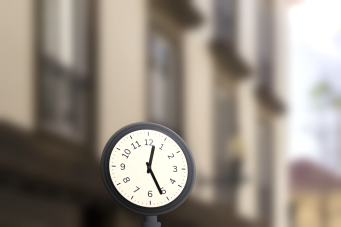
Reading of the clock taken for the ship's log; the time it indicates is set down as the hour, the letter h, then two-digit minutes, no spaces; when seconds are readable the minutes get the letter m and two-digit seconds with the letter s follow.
12h26
